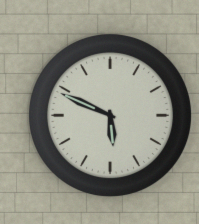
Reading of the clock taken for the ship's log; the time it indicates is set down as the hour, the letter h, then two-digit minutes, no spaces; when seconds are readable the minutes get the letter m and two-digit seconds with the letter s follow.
5h49
